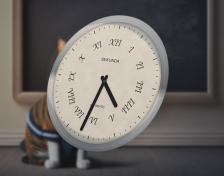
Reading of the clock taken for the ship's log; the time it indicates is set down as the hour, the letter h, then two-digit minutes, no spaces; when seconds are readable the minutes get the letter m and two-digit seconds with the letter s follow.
4h32
